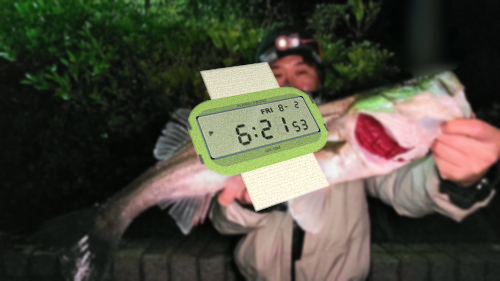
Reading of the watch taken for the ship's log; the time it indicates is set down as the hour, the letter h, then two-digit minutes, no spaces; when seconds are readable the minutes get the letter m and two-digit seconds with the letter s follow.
6h21m53s
